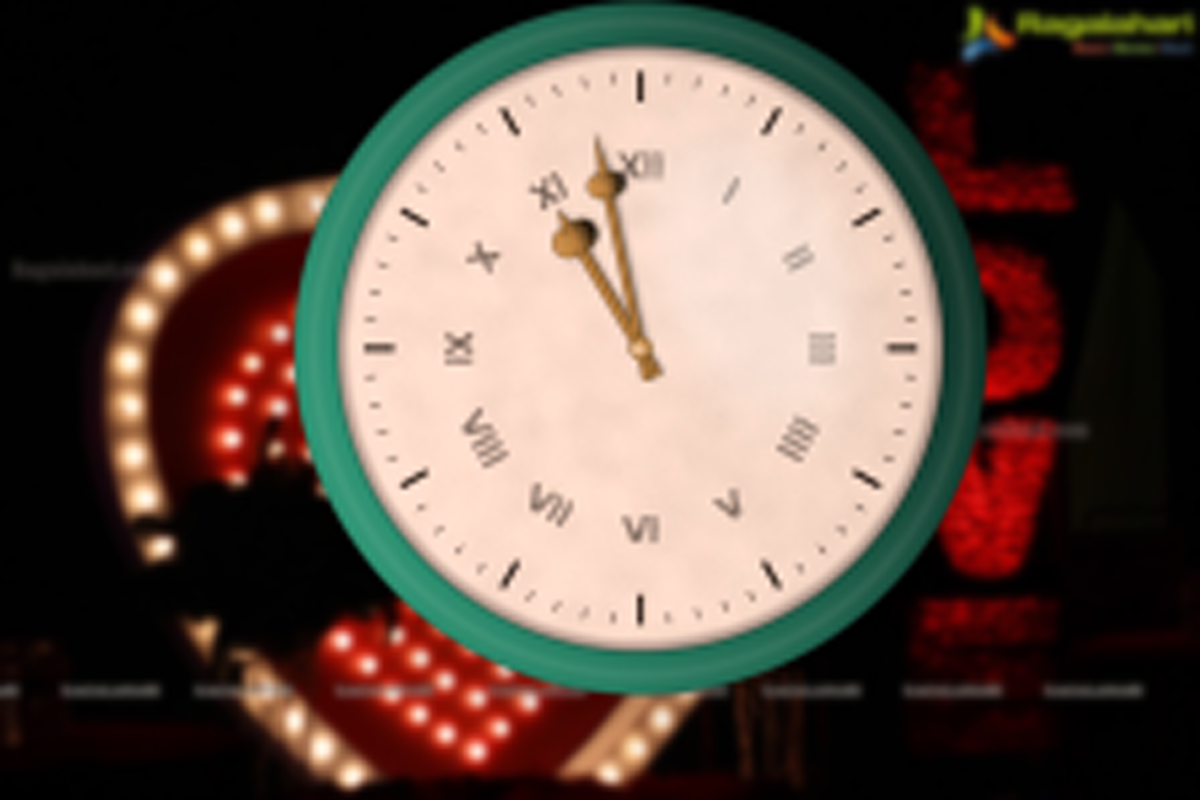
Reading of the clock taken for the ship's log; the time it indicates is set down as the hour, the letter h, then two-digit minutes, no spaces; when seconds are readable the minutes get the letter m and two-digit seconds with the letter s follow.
10h58
